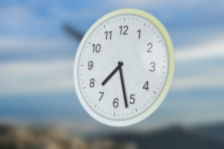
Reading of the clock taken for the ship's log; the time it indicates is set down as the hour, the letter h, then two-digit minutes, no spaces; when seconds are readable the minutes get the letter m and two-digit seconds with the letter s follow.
7h27
